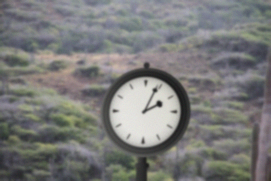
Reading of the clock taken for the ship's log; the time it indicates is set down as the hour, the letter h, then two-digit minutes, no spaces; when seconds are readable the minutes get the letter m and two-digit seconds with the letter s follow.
2h04
